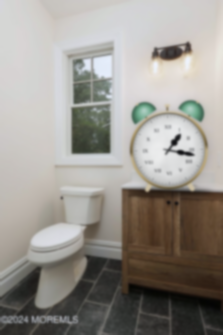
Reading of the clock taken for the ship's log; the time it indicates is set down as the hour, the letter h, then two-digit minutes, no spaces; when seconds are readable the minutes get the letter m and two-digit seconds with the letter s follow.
1h17
